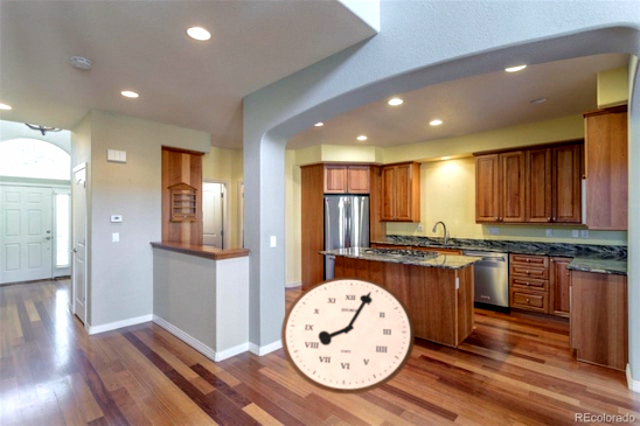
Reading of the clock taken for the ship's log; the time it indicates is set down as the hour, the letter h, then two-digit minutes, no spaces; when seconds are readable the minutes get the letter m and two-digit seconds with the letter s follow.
8h04
